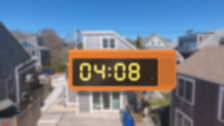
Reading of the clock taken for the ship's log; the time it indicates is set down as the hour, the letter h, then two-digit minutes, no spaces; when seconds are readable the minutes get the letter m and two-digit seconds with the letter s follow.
4h08
